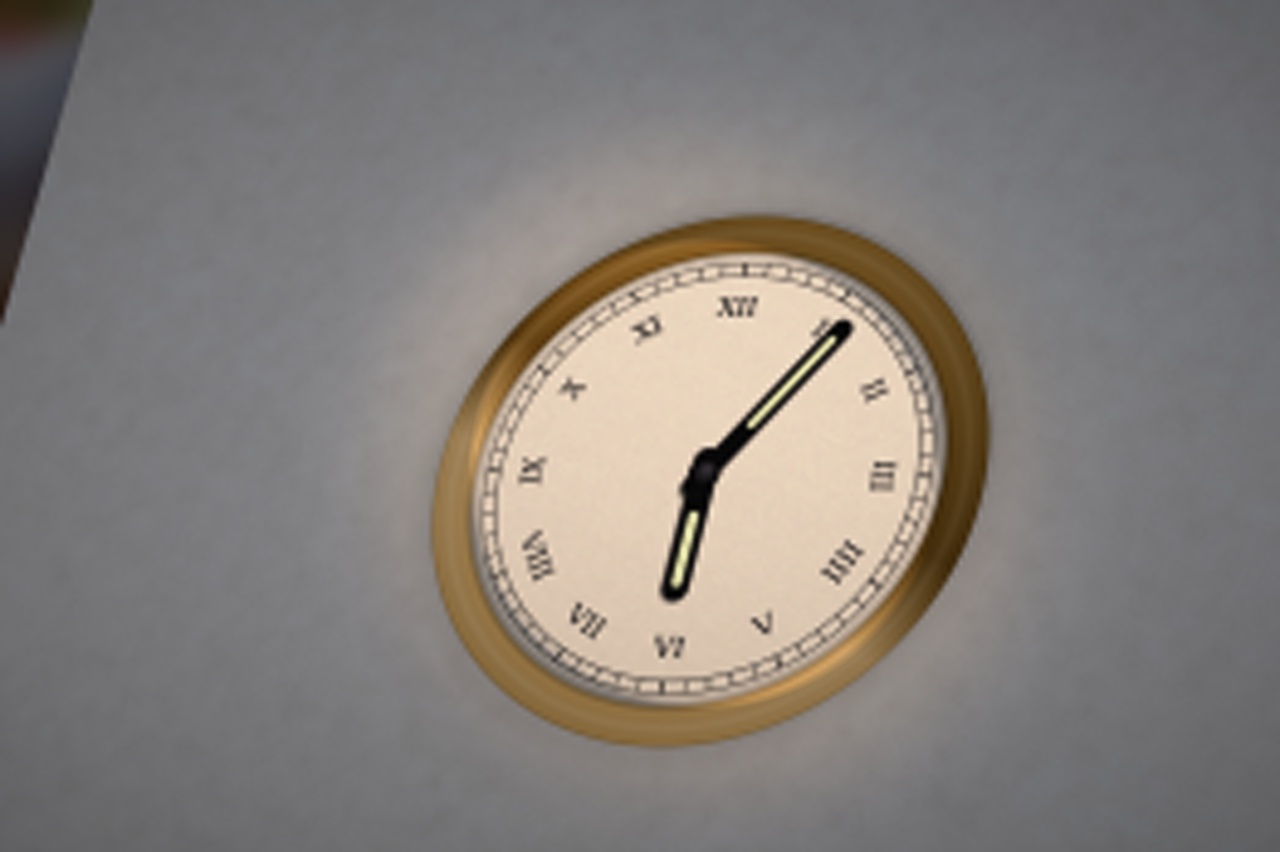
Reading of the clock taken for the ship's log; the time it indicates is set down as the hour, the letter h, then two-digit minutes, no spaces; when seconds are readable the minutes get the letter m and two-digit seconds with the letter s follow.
6h06
